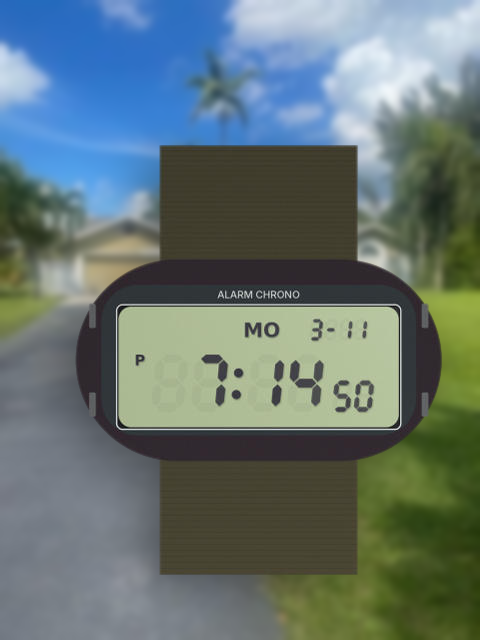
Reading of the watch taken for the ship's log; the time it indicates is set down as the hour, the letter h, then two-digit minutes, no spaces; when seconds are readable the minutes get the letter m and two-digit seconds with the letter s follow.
7h14m50s
